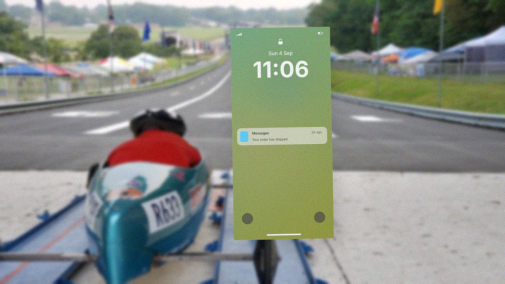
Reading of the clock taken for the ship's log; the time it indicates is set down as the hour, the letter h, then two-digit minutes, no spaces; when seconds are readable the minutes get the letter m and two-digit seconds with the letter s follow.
11h06
